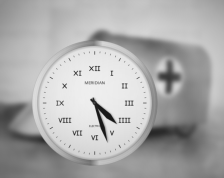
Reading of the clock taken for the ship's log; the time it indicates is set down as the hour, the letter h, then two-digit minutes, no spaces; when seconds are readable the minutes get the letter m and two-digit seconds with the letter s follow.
4h27
